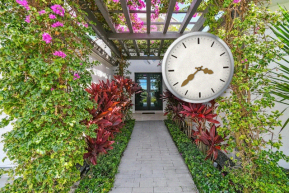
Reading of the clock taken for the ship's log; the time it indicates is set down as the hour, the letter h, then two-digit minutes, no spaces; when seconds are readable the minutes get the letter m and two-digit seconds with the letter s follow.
3h38
